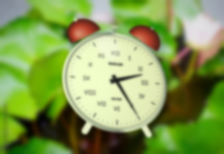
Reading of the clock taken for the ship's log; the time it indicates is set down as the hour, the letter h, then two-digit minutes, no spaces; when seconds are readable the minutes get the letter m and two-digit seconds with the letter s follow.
2h25
